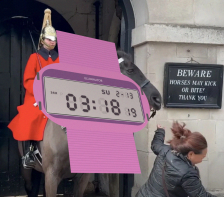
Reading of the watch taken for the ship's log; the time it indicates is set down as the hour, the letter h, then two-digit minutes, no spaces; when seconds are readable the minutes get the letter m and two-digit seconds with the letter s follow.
3h18m19s
